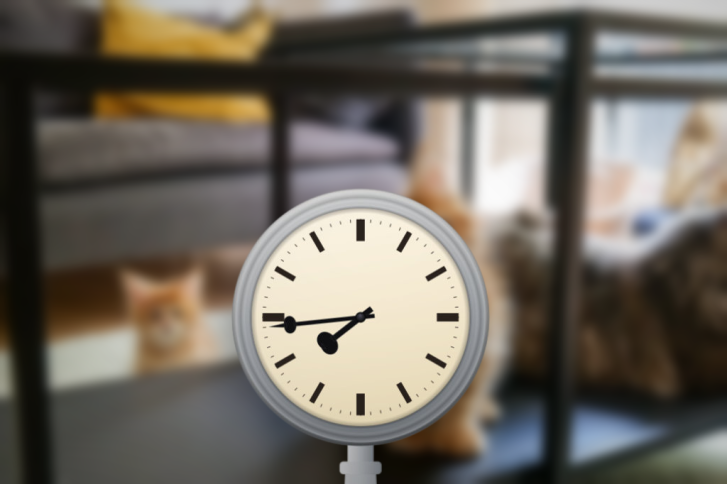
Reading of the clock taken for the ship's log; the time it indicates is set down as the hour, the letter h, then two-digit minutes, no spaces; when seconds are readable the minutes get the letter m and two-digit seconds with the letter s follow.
7h44
